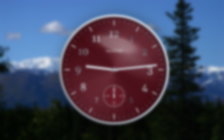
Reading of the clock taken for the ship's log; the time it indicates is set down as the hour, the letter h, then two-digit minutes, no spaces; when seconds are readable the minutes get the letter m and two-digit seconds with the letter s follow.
9h14
